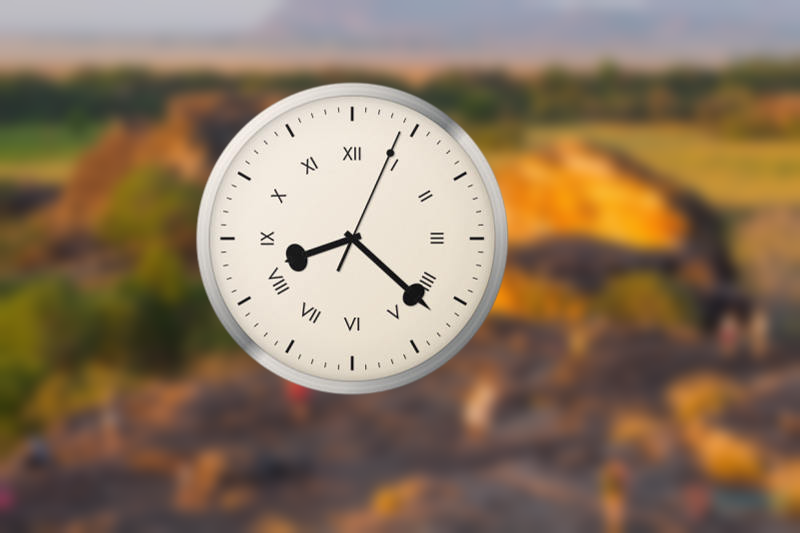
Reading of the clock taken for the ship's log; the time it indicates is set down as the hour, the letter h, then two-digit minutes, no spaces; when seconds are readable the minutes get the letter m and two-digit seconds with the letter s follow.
8h22m04s
